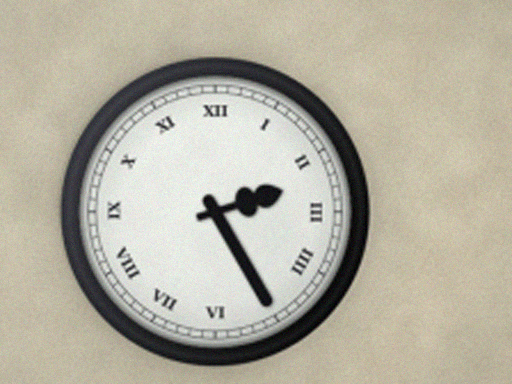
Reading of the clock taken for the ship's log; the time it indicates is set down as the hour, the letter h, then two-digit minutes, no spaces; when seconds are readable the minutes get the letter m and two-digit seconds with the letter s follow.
2h25
